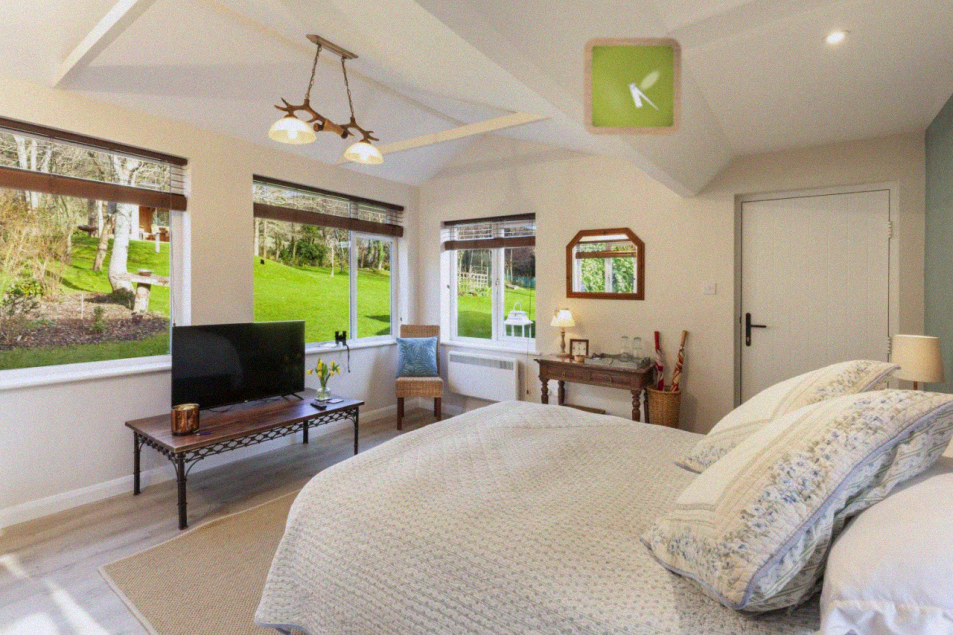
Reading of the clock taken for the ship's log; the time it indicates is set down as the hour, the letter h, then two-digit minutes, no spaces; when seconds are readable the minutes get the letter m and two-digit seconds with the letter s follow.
5h22
